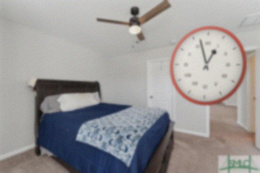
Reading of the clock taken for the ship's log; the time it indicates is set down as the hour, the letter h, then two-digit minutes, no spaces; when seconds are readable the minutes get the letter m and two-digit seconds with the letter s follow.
12h57
